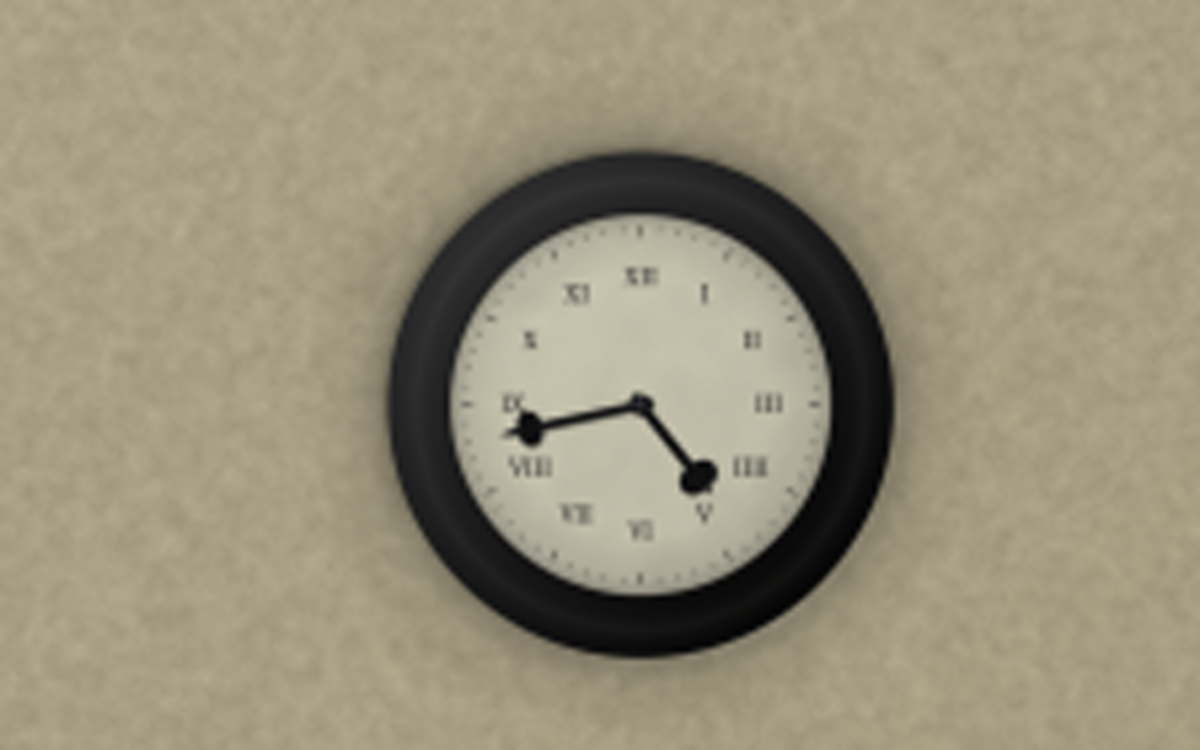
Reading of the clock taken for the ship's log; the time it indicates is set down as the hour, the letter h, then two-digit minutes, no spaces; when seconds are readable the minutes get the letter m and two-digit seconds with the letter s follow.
4h43
